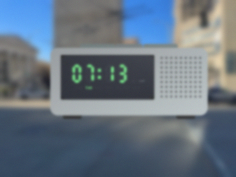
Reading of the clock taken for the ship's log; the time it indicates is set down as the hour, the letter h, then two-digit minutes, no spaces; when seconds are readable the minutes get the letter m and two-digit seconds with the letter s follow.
7h13
